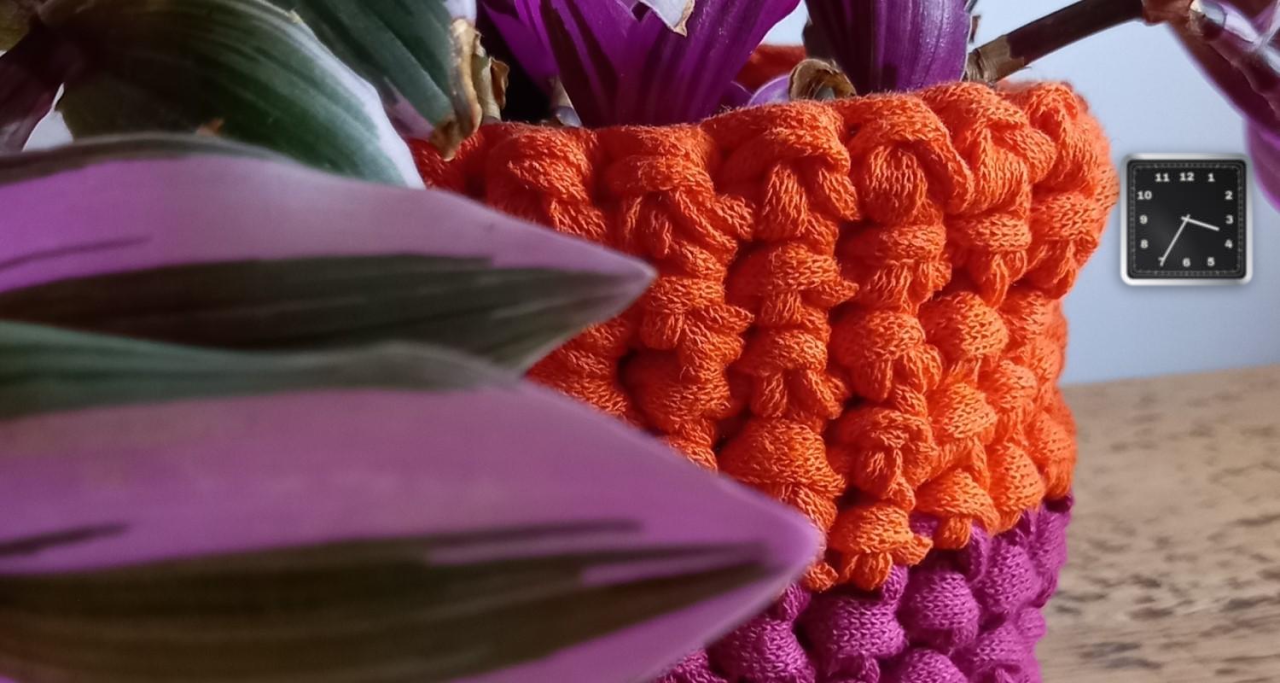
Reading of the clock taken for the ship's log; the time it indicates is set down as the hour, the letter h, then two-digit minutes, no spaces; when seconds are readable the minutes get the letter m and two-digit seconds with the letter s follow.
3h35
